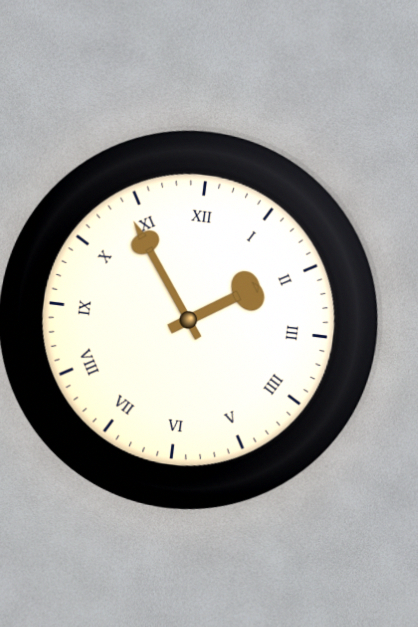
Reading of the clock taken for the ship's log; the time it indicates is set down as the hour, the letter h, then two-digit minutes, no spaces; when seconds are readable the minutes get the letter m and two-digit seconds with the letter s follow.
1h54
